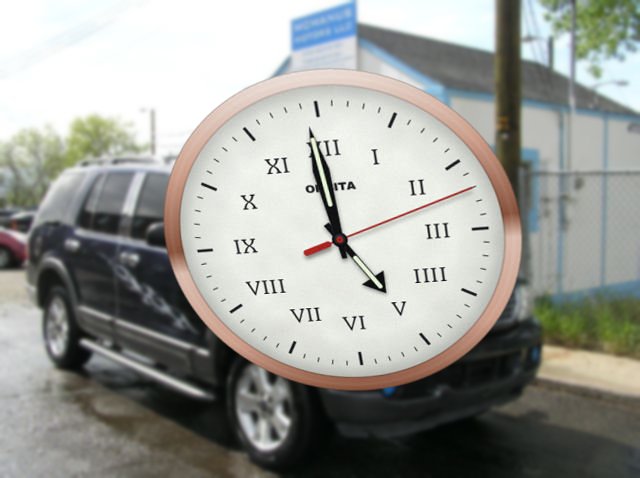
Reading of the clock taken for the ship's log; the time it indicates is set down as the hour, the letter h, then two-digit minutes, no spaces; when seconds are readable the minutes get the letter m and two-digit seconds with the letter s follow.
4h59m12s
